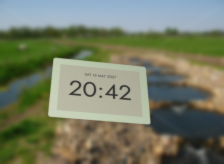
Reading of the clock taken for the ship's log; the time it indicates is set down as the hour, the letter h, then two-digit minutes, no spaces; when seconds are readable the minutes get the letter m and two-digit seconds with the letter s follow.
20h42
